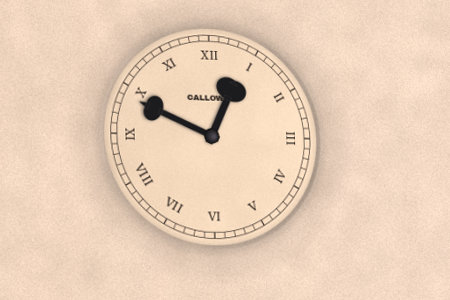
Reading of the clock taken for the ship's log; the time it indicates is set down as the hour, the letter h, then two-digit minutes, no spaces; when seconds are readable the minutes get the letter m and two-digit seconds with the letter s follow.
12h49
